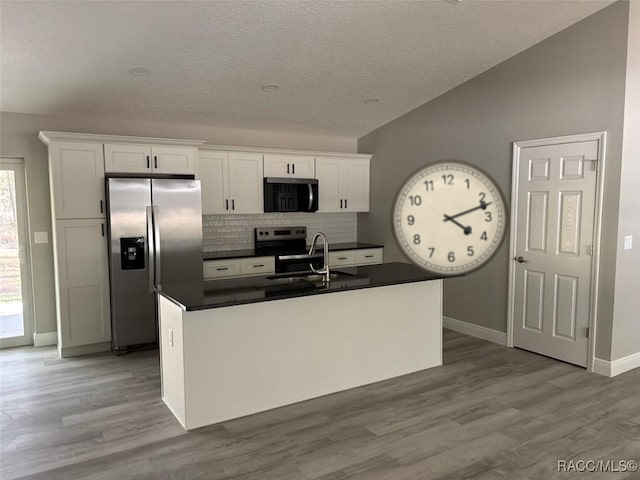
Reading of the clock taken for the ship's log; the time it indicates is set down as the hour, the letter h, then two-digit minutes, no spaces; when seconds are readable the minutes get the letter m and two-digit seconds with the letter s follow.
4h12
